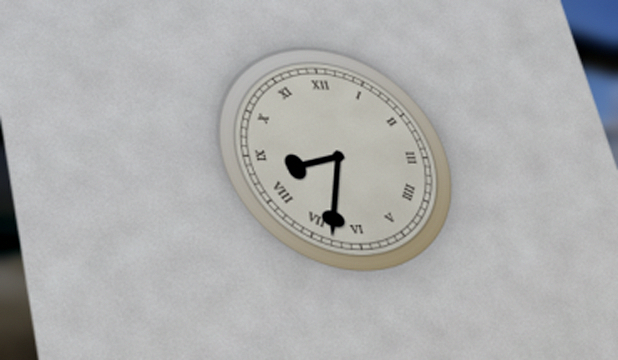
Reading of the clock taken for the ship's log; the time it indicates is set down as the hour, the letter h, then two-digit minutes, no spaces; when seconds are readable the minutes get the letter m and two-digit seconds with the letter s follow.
8h33
